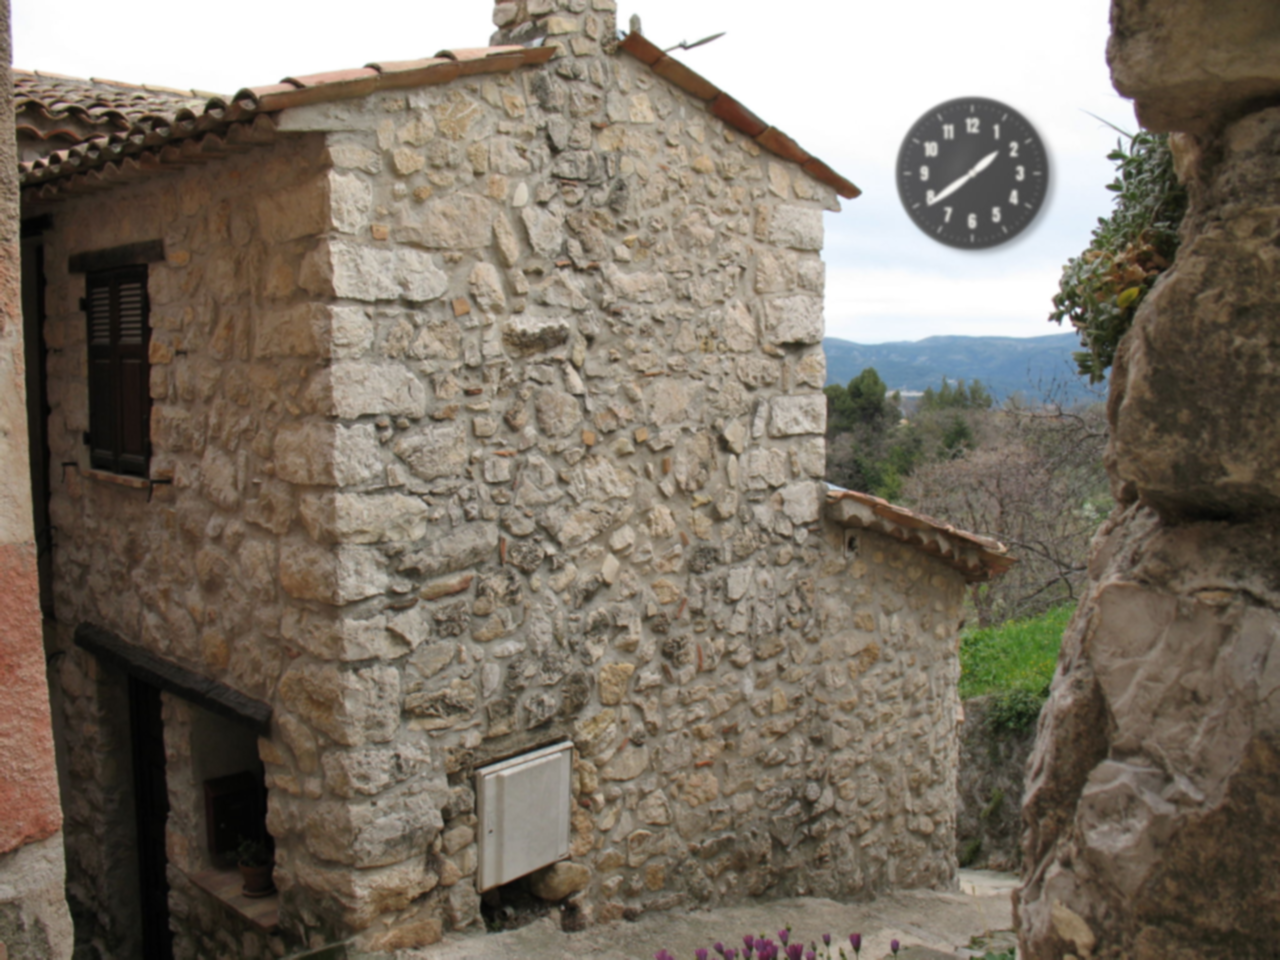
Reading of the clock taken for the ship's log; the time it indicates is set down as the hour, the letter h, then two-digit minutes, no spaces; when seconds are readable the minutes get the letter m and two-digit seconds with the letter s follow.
1h39
